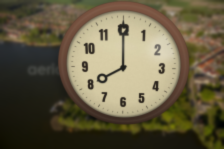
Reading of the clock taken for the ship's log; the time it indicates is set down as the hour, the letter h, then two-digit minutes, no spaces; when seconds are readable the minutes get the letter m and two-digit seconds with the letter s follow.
8h00
